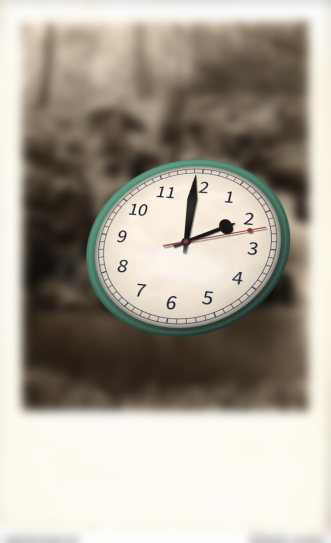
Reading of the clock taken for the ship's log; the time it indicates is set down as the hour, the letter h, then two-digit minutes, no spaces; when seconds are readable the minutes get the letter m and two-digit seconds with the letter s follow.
1h59m12s
